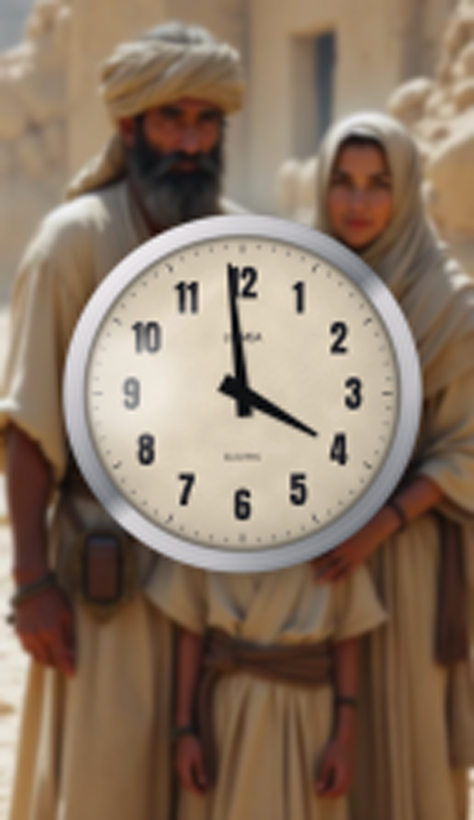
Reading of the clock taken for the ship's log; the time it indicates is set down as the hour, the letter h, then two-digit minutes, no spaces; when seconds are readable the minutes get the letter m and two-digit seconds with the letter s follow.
3h59
